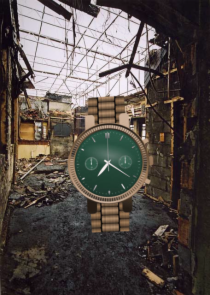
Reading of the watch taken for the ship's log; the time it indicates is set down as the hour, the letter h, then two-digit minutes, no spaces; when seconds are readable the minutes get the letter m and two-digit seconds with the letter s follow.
7h21
